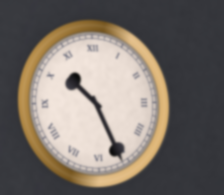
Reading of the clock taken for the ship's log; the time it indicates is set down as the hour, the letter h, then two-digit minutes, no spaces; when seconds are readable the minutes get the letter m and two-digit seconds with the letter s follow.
10h26
